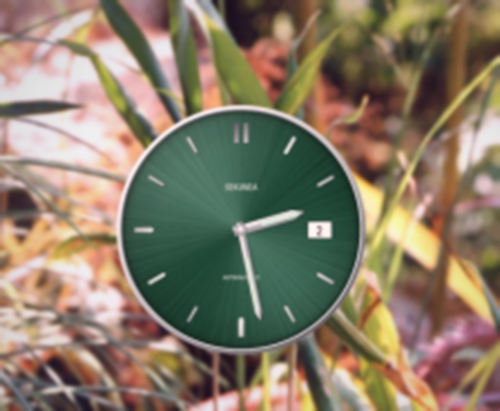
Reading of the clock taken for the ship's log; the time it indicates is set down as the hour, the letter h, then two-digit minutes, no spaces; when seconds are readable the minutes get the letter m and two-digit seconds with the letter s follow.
2h28
